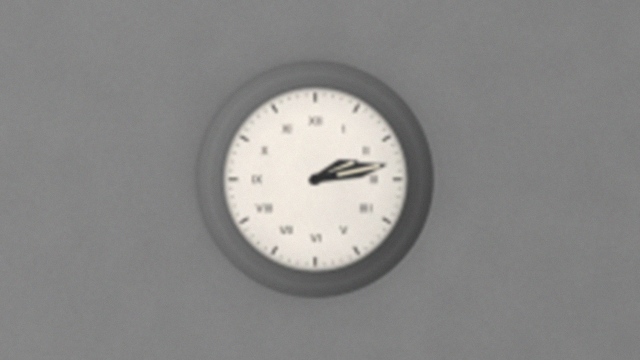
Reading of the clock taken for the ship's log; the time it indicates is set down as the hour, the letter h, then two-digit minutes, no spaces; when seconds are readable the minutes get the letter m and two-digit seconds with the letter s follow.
2h13
